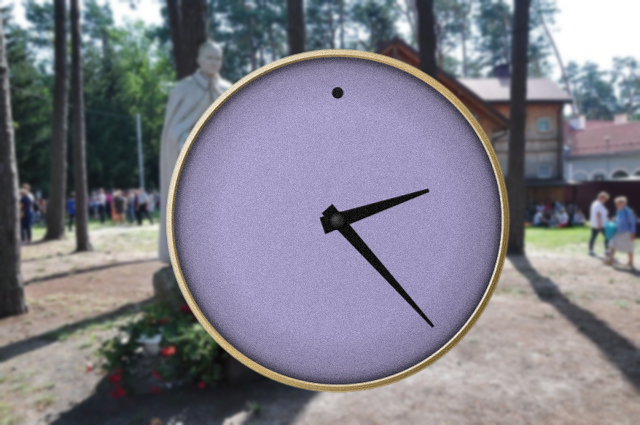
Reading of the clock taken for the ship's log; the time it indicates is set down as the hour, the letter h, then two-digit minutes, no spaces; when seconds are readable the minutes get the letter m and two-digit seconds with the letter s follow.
2h23
